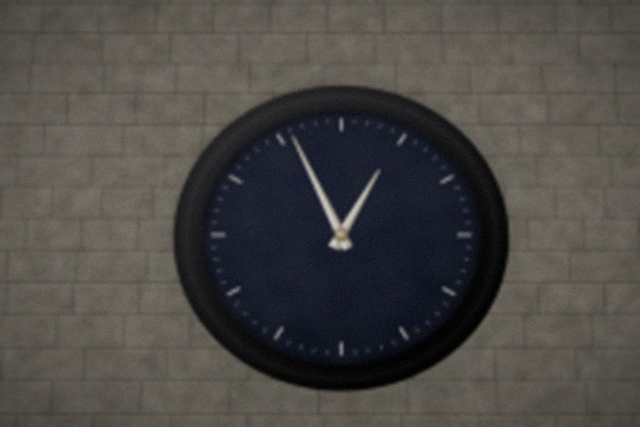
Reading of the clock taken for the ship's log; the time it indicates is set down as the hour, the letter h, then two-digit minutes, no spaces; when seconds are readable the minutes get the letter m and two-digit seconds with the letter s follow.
12h56
